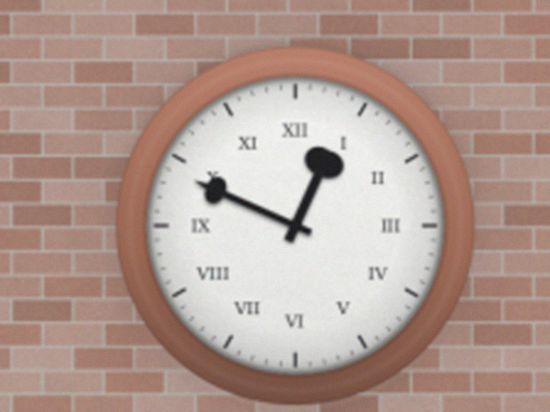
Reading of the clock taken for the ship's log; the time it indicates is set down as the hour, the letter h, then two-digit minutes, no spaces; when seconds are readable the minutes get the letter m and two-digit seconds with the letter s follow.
12h49
